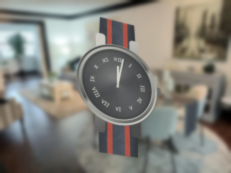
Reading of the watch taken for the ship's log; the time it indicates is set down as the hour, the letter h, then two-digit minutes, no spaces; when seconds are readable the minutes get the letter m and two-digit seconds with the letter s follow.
12h02
